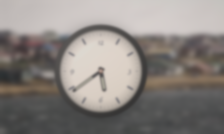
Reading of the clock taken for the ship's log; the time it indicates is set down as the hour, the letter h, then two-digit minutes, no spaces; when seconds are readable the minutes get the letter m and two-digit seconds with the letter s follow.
5h39
